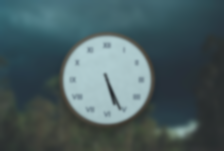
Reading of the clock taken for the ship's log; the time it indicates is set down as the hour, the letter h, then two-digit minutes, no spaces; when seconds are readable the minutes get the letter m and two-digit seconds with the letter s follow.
5h26
